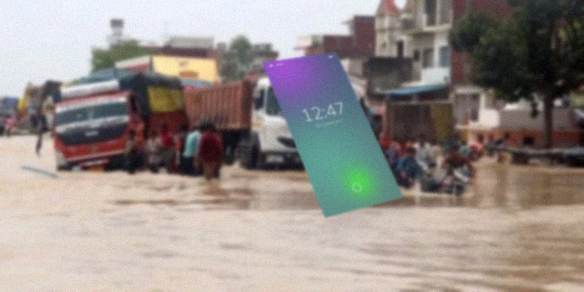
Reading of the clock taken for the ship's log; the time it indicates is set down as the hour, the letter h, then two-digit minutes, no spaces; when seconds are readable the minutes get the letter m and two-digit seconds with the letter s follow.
12h47
